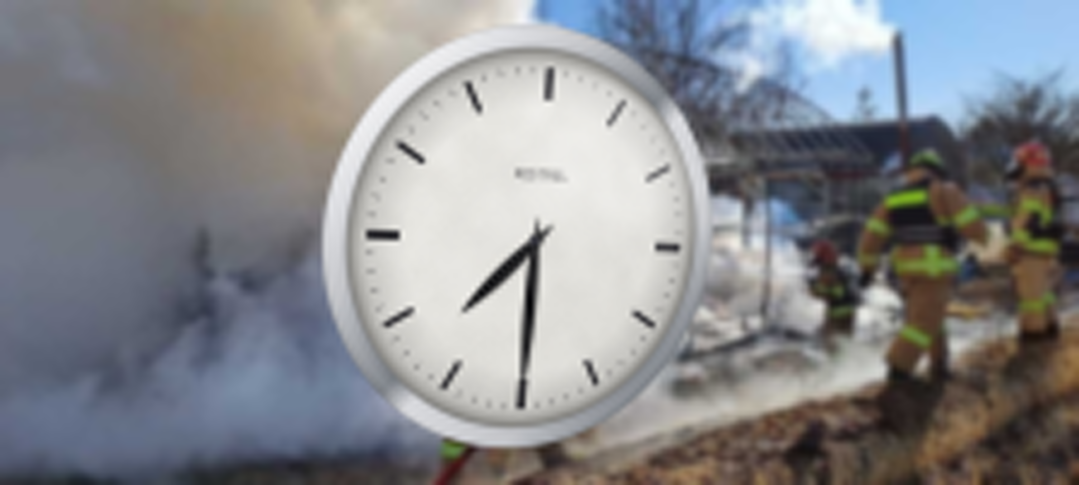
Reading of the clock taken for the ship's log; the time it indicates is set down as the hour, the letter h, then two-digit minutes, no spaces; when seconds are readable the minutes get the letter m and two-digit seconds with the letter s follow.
7h30
